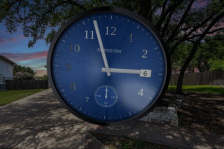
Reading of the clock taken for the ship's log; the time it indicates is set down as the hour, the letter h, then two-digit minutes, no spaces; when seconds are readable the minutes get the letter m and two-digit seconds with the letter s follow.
2h57
